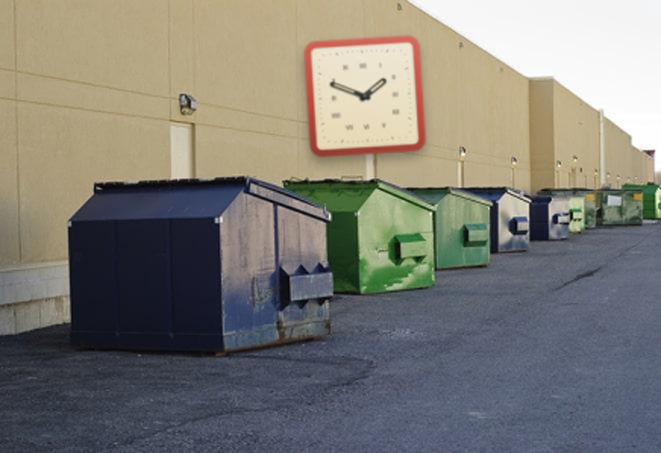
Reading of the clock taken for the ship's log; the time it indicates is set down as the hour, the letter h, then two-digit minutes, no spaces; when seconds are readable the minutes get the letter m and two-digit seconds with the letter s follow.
1h49
